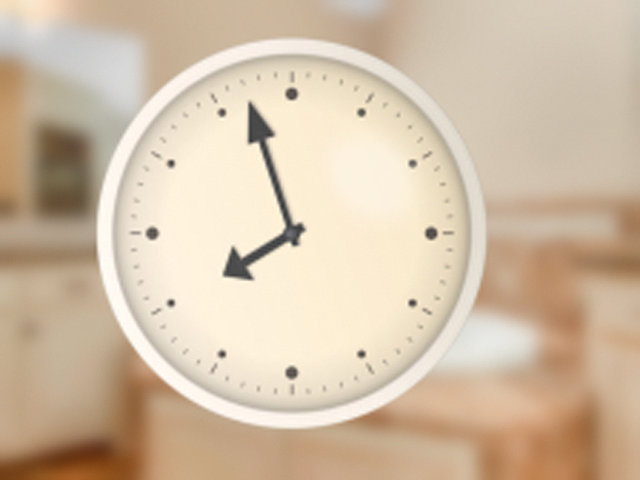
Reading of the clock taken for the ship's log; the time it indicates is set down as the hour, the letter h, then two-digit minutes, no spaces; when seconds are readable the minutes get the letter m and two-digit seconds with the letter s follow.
7h57
